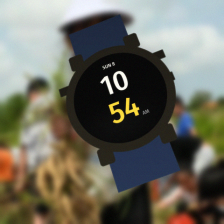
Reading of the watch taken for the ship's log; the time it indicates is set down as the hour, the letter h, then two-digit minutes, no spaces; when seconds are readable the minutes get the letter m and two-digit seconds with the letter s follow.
10h54
